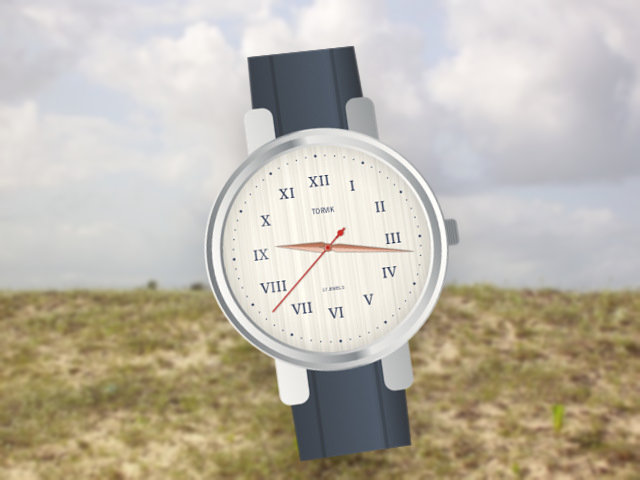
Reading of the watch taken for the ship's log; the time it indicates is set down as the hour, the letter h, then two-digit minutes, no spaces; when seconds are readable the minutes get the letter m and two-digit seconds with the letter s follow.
9h16m38s
